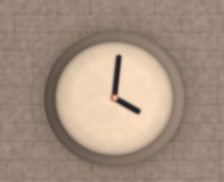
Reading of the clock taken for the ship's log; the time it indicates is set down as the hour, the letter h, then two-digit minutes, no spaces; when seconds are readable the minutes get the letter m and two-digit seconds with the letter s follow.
4h01
